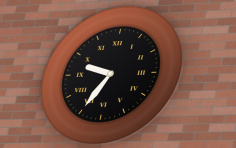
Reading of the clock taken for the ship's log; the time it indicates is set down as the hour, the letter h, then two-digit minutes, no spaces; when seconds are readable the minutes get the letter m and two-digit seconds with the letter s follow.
9h35
